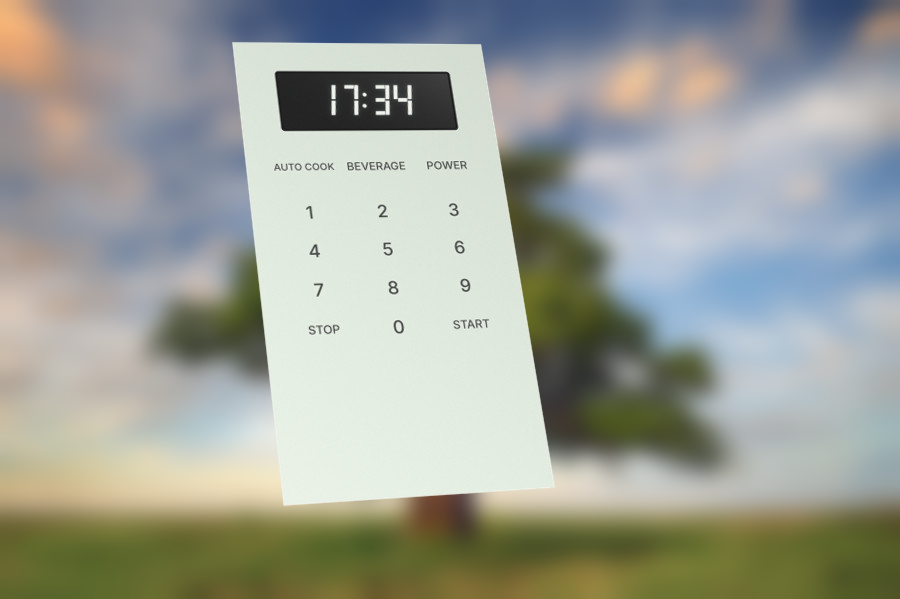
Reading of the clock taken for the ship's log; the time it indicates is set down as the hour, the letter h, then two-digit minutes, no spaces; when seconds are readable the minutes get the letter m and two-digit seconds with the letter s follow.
17h34
